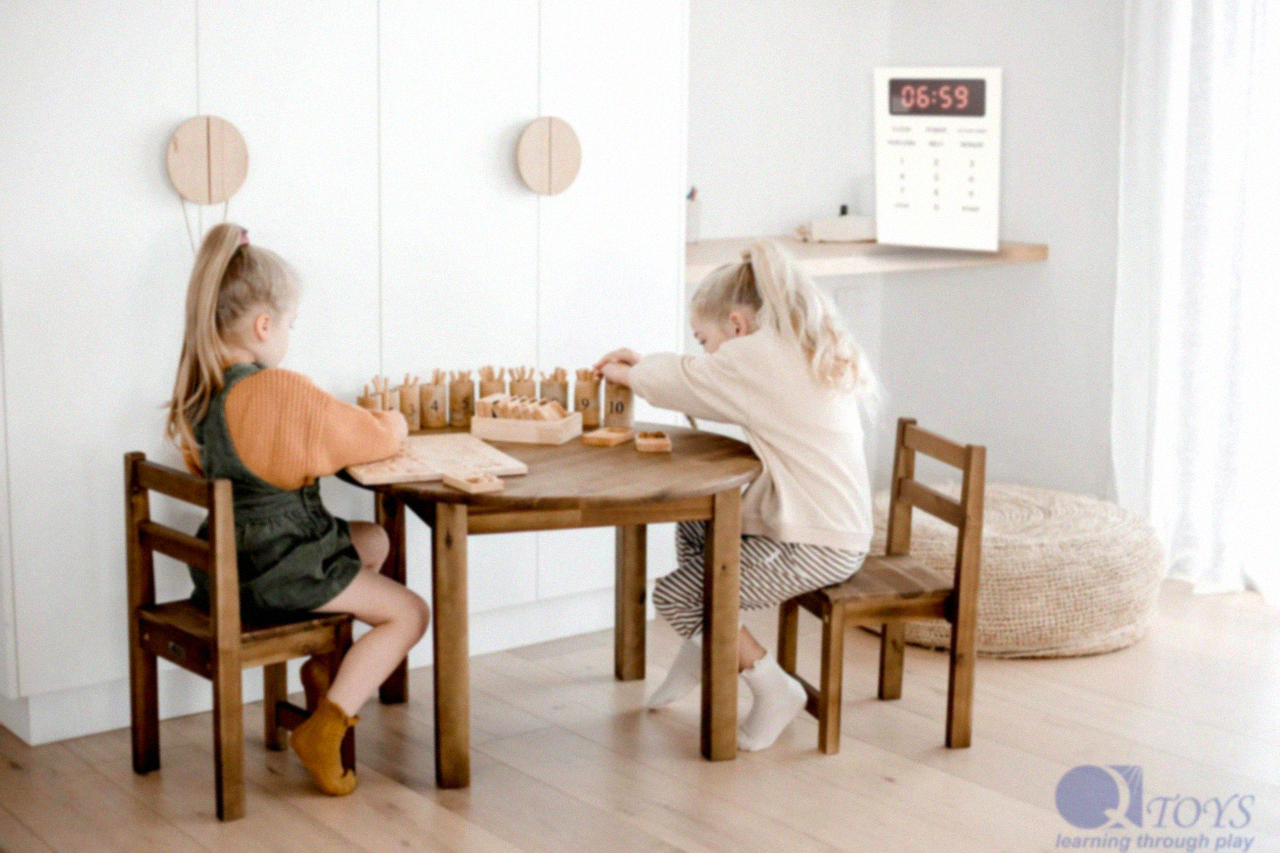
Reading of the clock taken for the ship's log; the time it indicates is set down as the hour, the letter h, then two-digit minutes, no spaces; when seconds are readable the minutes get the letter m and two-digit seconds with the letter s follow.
6h59
